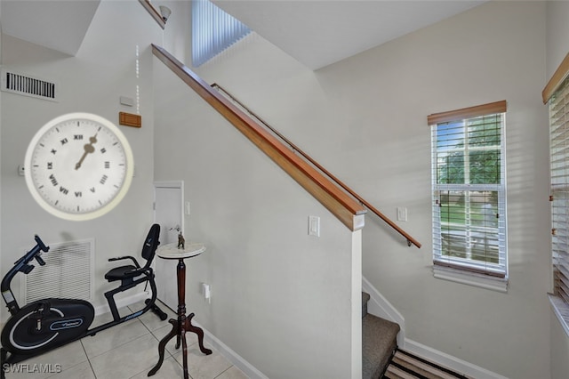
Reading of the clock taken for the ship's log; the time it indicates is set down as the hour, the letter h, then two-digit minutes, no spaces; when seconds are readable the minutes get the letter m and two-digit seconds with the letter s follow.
1h05
